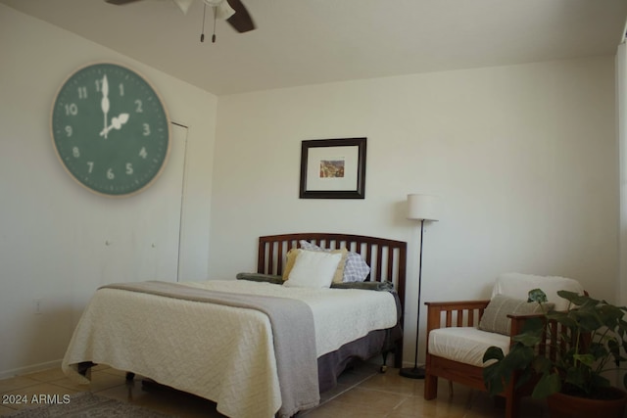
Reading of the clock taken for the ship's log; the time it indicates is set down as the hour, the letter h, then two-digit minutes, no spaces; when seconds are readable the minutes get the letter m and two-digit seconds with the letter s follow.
2h01
